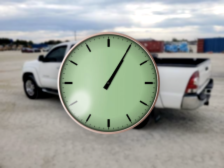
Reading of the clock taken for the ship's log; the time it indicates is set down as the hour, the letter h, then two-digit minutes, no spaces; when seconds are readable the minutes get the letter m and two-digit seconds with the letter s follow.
1h05
